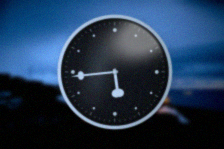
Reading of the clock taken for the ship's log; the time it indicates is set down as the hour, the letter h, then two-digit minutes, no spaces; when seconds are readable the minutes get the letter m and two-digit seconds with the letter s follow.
5h44
